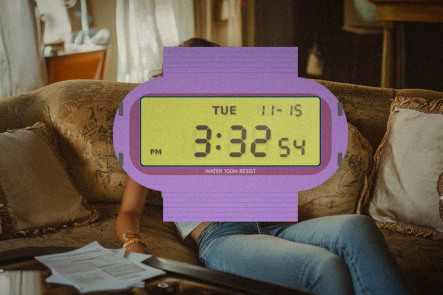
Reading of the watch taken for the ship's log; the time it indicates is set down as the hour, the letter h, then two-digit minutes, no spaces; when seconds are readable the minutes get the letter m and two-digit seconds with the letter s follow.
3h32m54s
